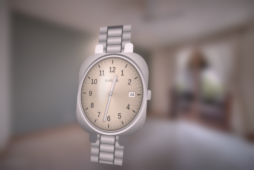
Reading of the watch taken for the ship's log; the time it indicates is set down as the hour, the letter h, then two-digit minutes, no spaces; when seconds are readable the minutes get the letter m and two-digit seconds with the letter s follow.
12h32
